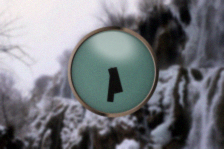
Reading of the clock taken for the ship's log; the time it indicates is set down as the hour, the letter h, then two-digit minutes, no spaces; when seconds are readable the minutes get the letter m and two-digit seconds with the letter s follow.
5h31
